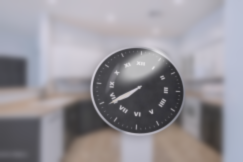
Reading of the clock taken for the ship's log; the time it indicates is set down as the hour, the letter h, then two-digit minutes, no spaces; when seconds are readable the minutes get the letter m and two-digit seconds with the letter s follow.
7h39
